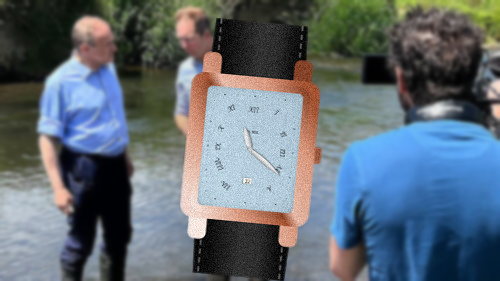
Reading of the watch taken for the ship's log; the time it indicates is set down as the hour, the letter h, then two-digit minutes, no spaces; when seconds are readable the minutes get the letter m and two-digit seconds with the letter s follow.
11h21
